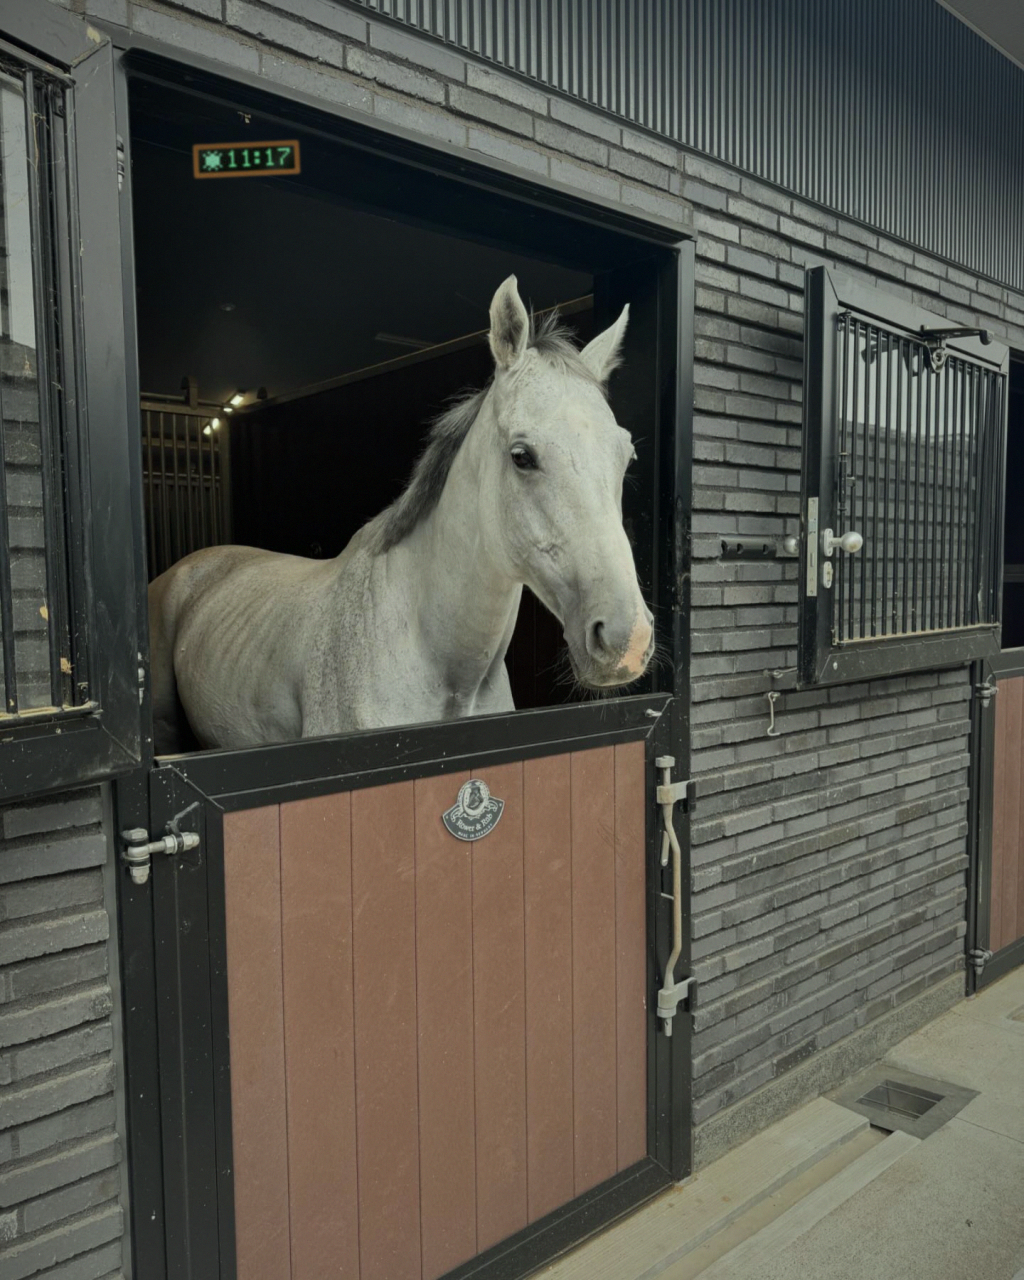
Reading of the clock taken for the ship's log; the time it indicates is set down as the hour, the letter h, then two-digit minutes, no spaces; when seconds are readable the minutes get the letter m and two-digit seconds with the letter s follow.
11h17
